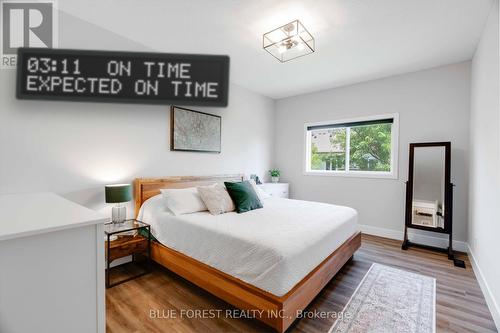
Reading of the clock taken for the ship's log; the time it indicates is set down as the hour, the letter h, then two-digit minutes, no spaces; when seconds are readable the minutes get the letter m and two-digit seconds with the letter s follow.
3h11
